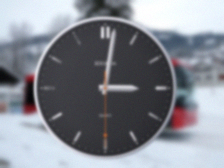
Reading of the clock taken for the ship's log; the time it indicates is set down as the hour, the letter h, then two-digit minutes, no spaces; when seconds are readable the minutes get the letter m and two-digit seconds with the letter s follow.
3h01m30s
